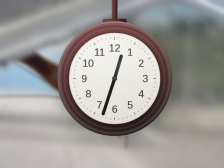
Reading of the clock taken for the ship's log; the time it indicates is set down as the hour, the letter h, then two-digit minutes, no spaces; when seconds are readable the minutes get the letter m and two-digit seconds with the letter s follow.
12h33
